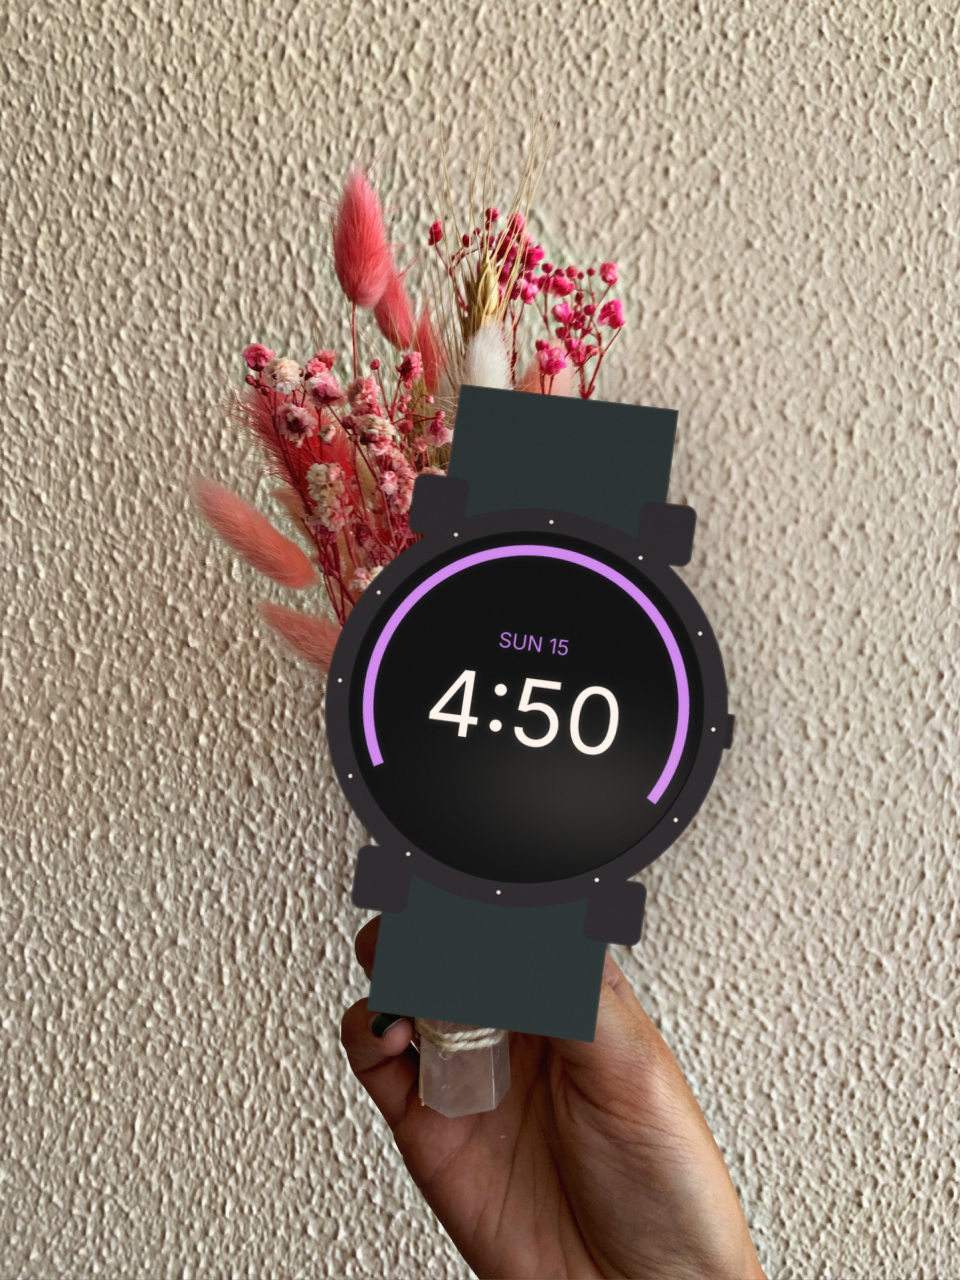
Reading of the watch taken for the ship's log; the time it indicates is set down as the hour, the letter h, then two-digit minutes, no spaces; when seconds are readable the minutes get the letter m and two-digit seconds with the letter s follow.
4h50
